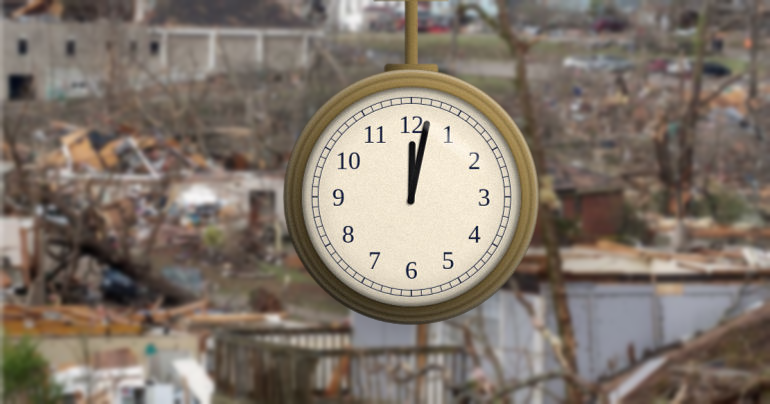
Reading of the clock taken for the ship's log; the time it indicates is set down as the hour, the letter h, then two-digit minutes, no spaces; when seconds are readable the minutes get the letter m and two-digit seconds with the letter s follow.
12h02
